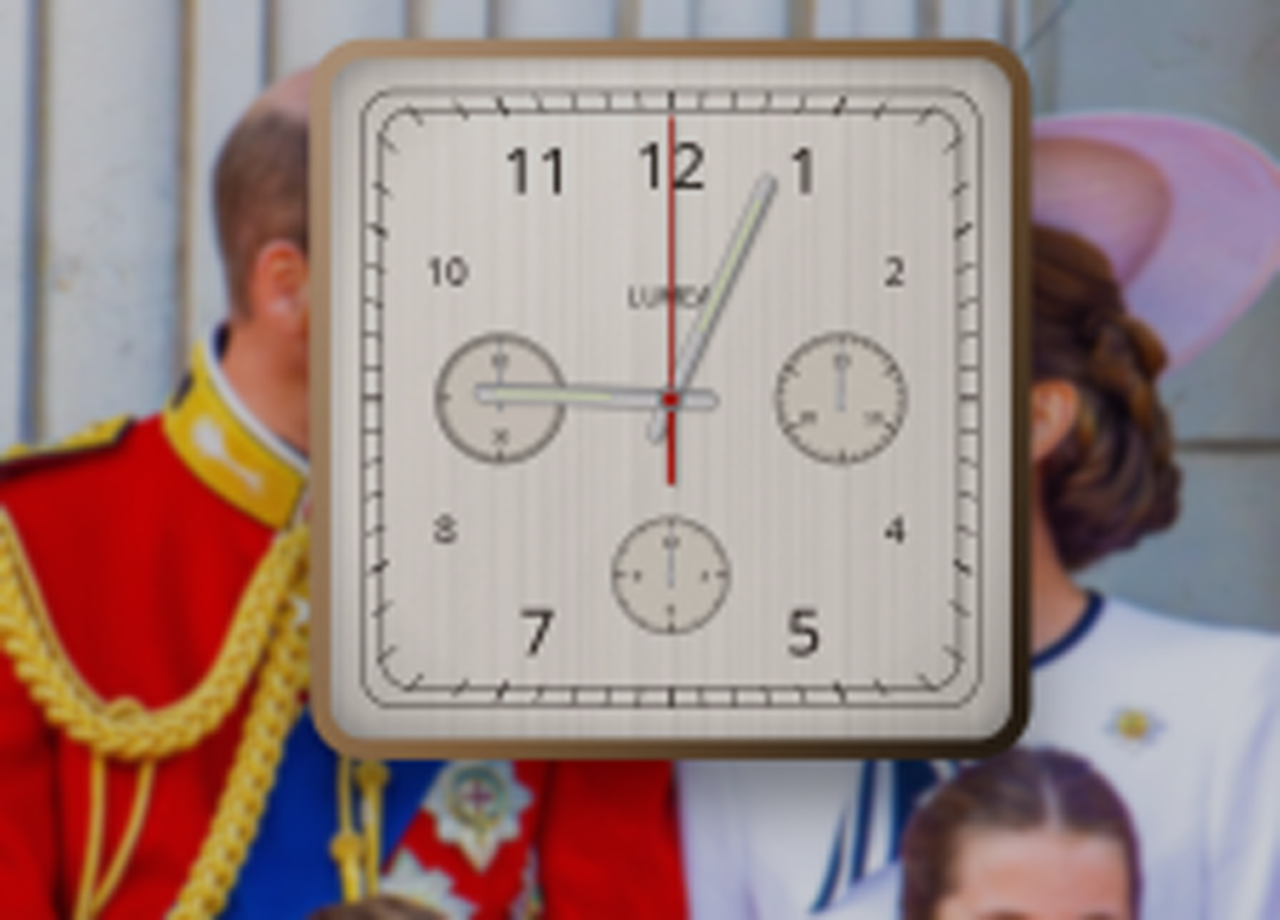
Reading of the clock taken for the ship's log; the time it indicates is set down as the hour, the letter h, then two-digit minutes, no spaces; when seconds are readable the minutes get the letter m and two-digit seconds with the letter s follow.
9h04
